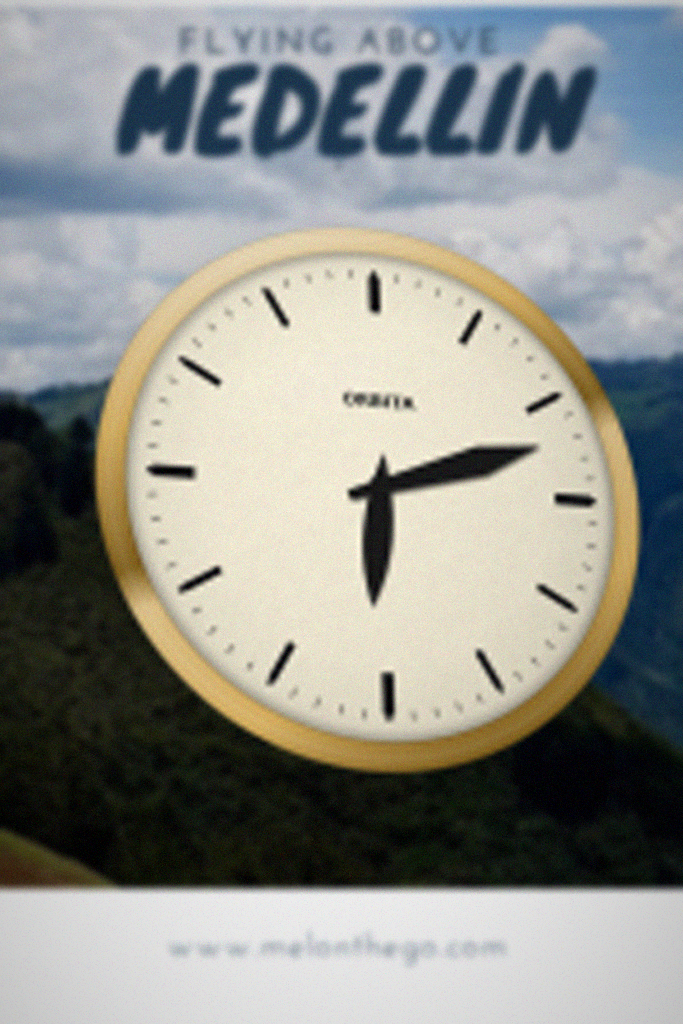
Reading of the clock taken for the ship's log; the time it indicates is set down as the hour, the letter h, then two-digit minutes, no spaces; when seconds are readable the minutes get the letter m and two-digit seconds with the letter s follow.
6h12
